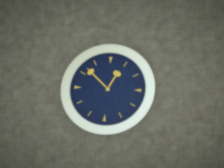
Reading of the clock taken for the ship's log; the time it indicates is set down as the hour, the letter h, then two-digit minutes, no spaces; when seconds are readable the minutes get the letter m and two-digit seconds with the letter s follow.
12h52
